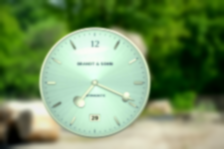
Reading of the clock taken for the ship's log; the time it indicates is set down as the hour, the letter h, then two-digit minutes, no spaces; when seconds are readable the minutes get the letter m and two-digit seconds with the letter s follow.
7h19
